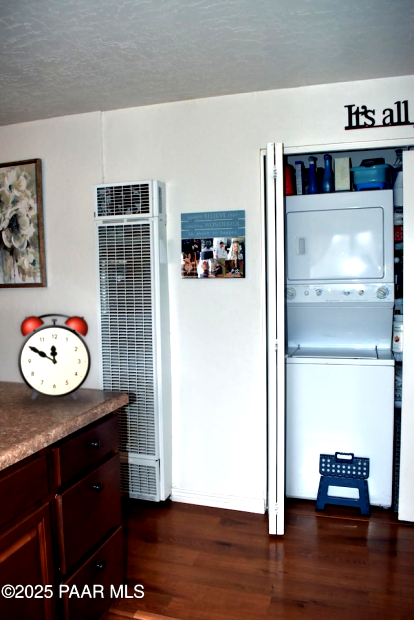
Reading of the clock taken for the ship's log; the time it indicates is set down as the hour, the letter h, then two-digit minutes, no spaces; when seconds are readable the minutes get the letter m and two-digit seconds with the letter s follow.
11h50
